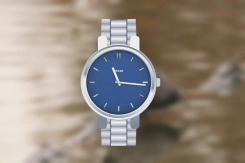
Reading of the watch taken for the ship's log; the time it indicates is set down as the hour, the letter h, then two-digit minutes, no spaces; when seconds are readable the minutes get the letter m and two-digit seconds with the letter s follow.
11h16
